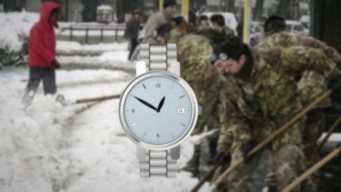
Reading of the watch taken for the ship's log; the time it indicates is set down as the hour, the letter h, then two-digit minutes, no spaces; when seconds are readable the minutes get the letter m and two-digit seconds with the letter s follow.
12h50
